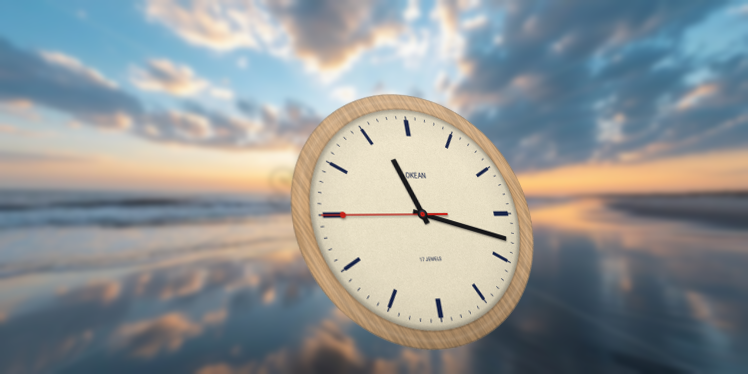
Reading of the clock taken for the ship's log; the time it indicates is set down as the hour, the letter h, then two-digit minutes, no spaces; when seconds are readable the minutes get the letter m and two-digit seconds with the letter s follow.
11h17m45s
